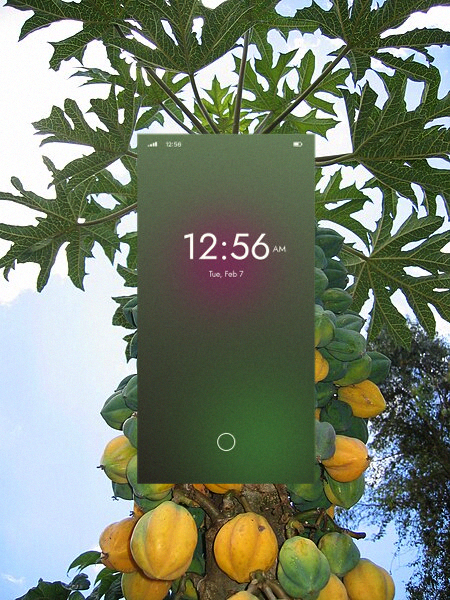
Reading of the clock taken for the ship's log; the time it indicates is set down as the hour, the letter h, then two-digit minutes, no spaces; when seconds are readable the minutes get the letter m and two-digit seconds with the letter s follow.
12h56
